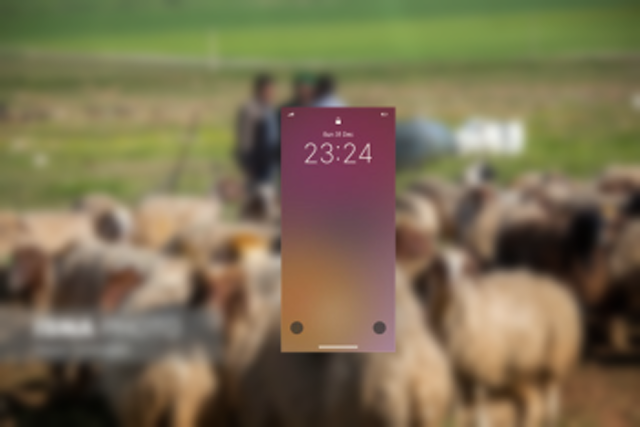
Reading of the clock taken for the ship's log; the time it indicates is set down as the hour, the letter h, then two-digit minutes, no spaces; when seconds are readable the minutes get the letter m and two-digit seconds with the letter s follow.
23h24
